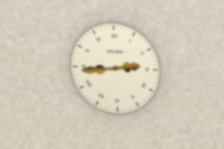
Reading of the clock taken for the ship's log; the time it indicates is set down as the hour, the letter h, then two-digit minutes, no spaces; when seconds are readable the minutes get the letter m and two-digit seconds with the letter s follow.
2h44
